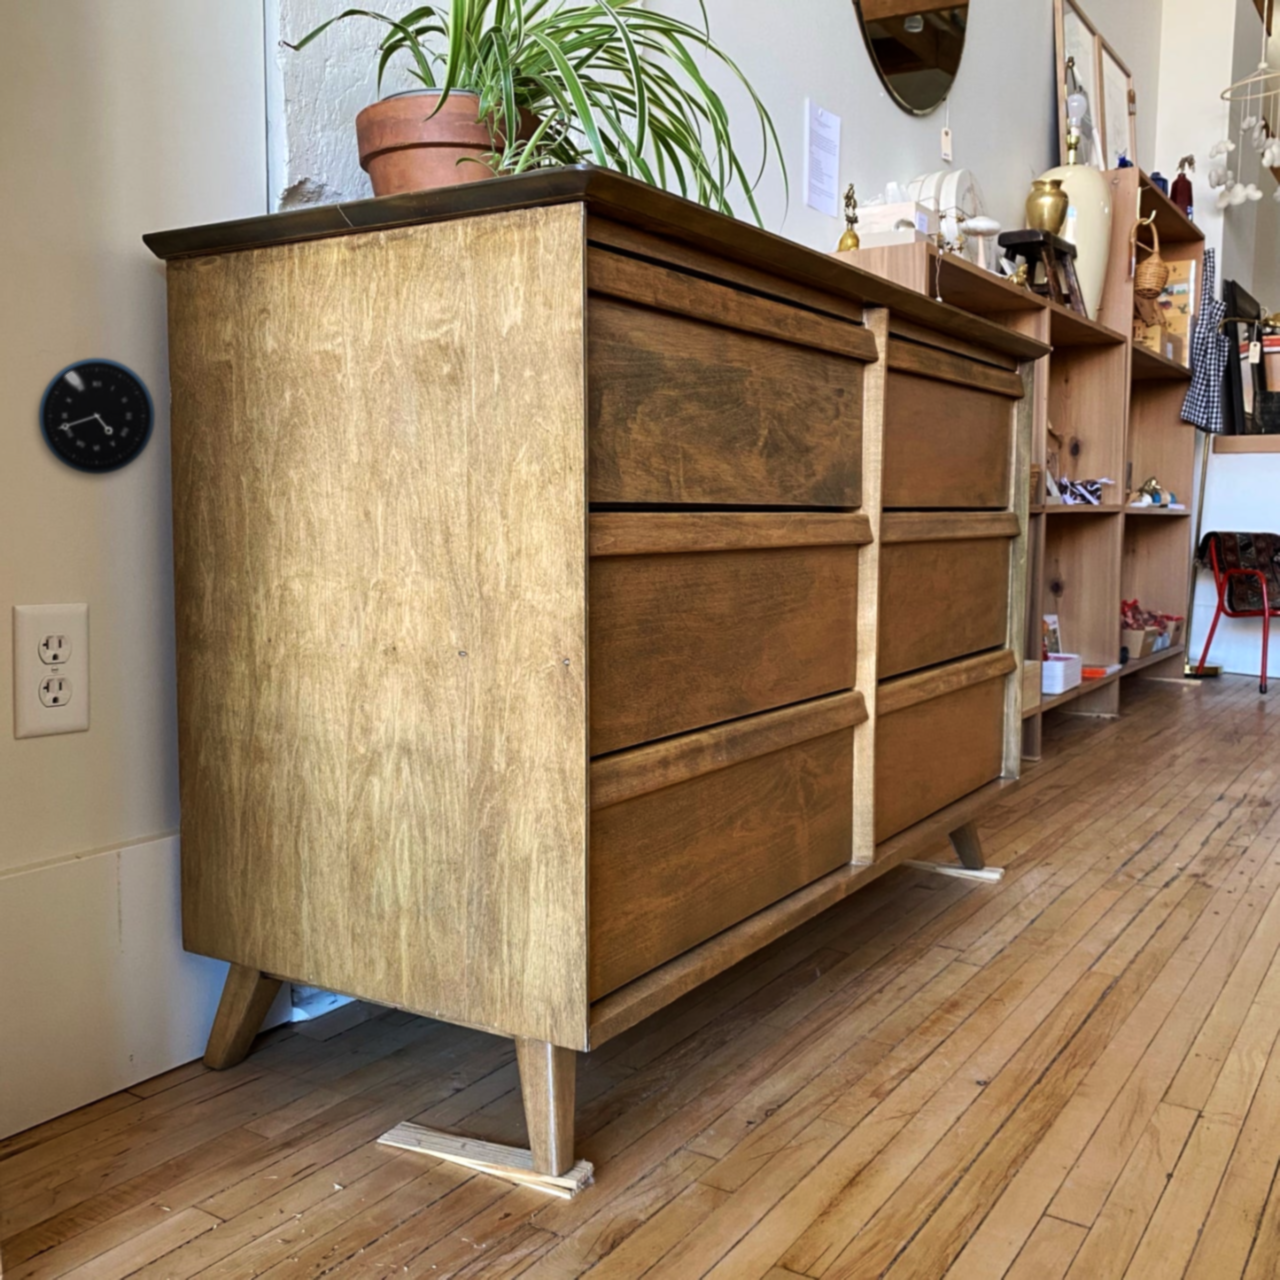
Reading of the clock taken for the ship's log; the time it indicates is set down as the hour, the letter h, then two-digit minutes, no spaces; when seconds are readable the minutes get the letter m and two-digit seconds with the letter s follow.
4h42
